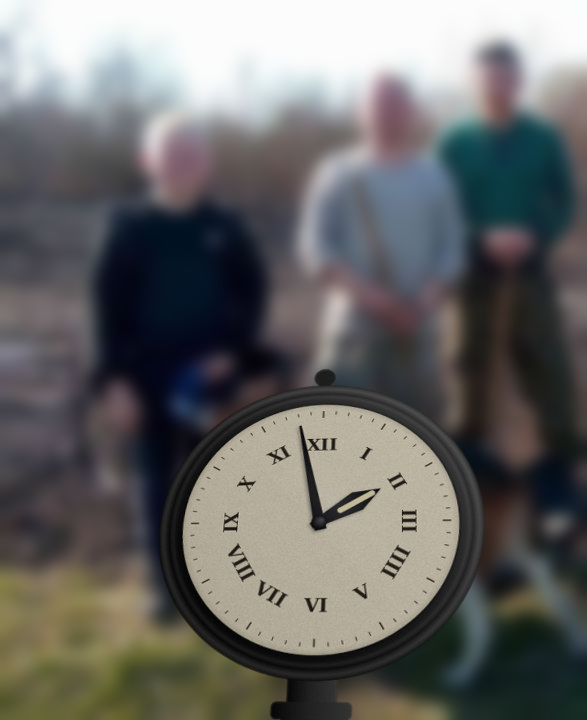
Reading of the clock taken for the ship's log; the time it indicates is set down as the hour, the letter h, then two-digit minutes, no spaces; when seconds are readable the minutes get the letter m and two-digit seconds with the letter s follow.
1h58
